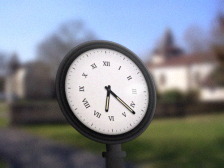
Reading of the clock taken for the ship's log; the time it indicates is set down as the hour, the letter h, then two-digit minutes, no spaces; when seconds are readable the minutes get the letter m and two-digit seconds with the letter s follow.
6h22
